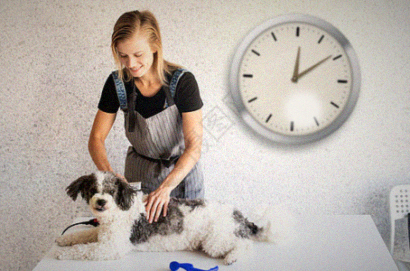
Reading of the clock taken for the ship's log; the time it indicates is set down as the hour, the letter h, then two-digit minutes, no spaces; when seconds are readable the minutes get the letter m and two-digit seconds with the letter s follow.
12h09
